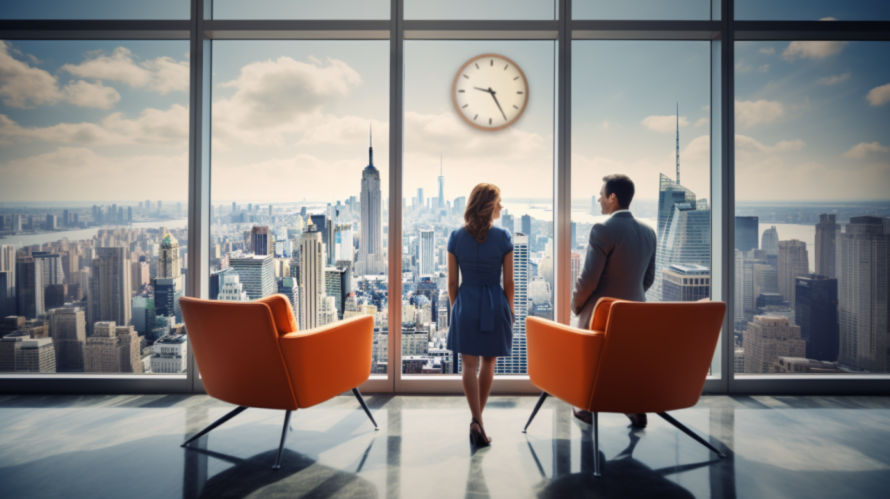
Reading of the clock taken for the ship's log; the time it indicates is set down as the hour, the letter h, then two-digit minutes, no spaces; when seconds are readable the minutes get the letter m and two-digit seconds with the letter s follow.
9h25
